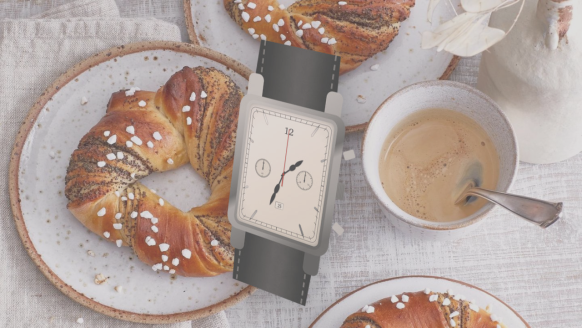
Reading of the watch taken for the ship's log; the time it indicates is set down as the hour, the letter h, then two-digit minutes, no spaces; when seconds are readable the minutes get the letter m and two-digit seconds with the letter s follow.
1h33
